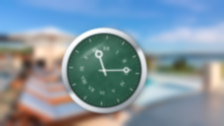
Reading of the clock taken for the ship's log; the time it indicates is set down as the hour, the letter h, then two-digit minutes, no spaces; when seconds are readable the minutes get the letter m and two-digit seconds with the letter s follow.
11h14
